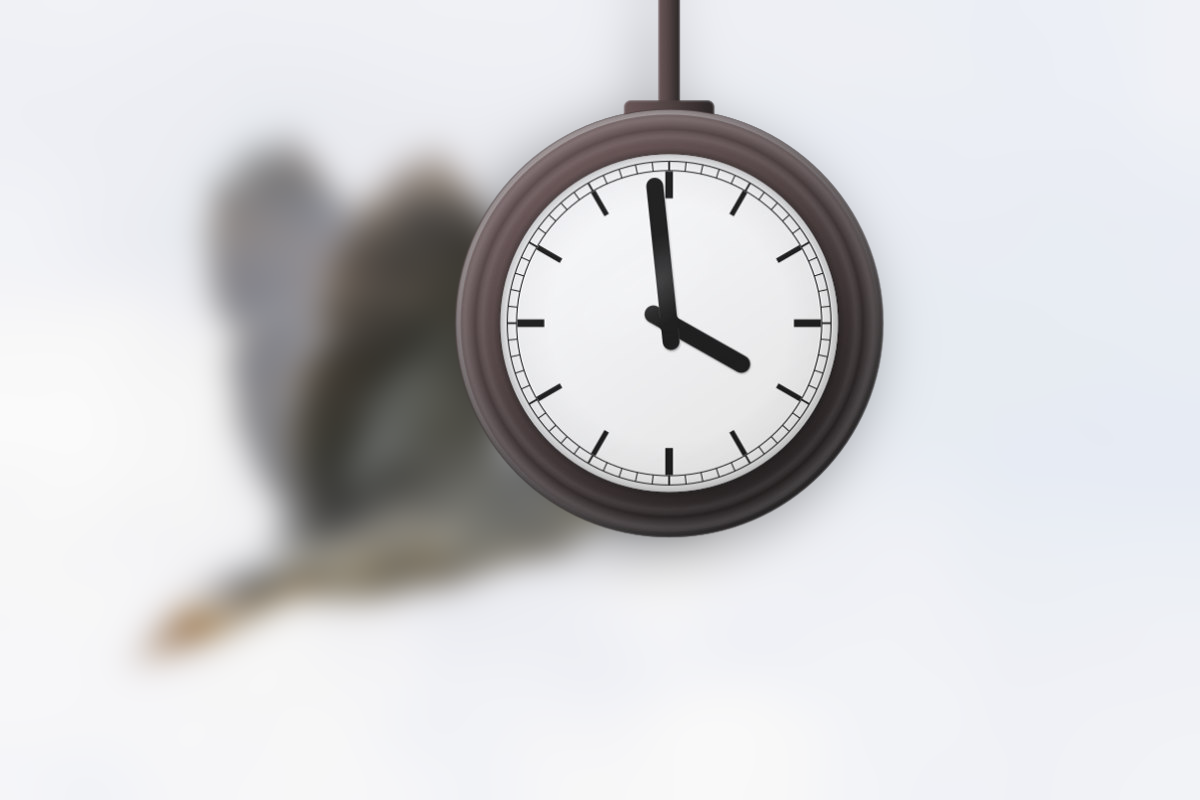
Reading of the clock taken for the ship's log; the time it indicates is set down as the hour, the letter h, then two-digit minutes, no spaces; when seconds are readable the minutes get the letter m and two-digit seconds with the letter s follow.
3h59
